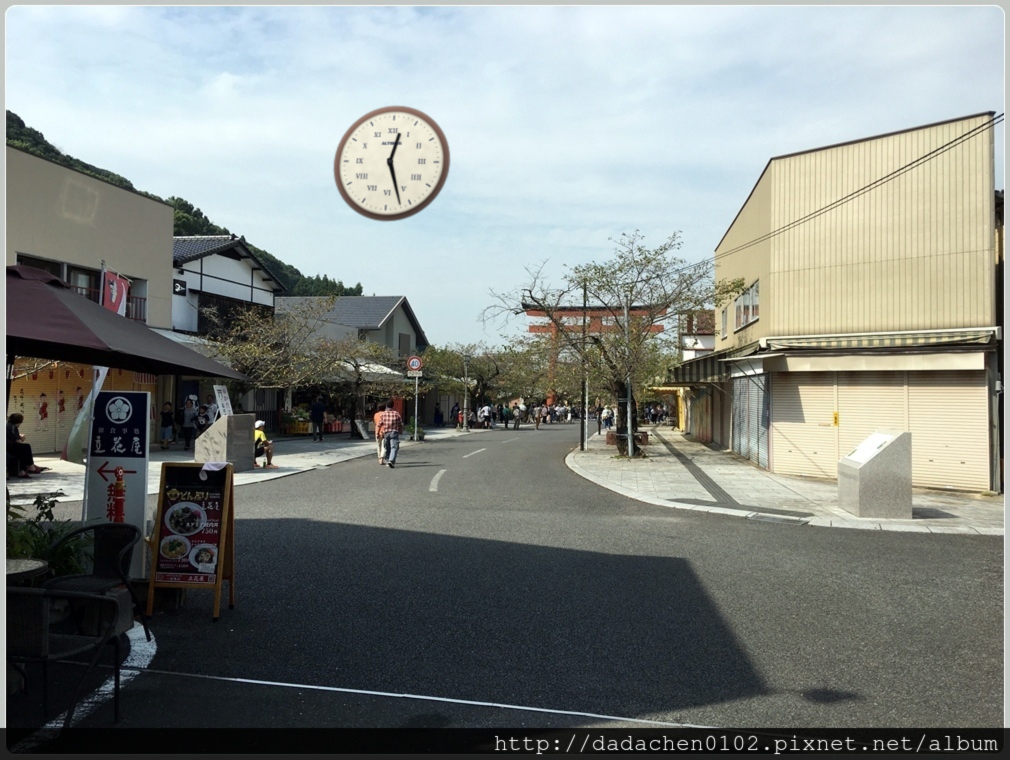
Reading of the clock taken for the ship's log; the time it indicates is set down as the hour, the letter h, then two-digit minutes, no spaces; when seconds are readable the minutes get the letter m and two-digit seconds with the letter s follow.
12h27
